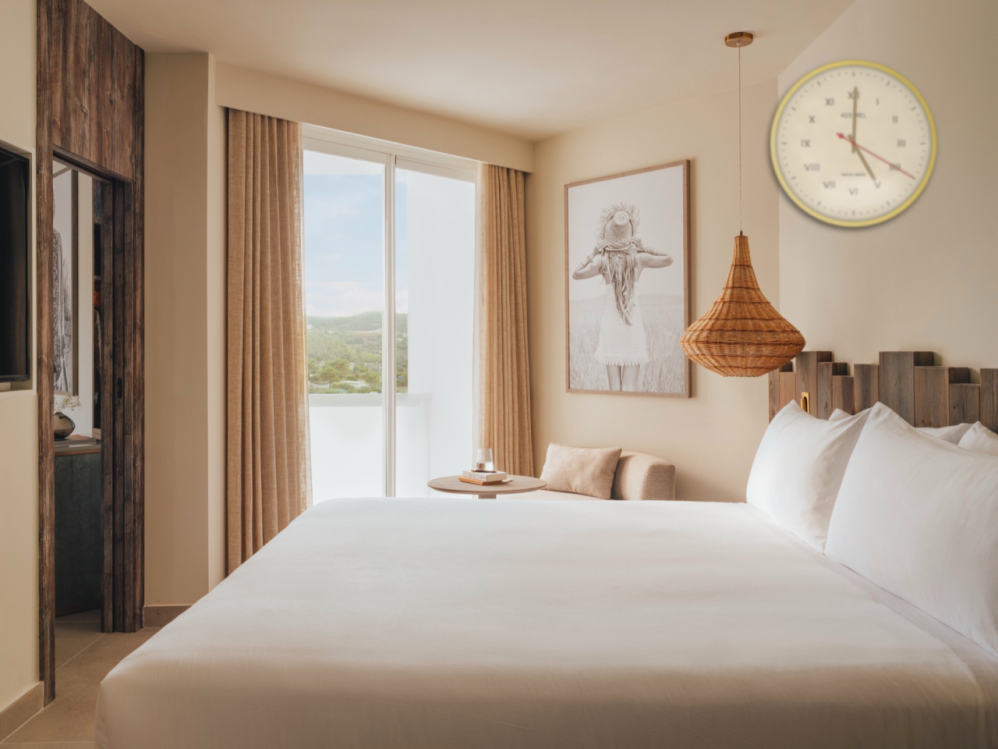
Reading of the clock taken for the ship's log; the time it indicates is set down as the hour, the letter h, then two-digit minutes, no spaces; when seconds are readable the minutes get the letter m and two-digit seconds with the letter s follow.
5h00m20s
